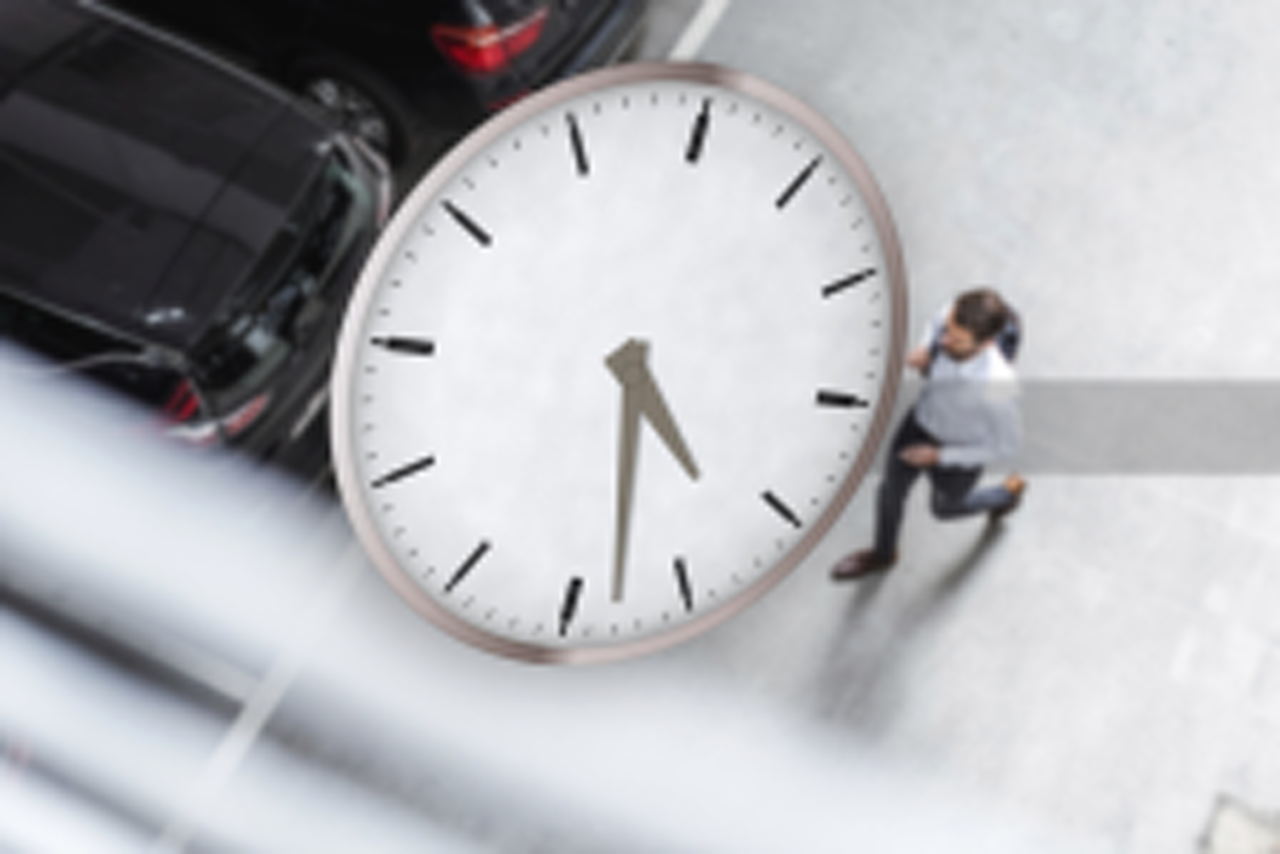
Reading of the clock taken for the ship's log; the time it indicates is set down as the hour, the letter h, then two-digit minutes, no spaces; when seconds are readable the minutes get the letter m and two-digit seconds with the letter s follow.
4h28
